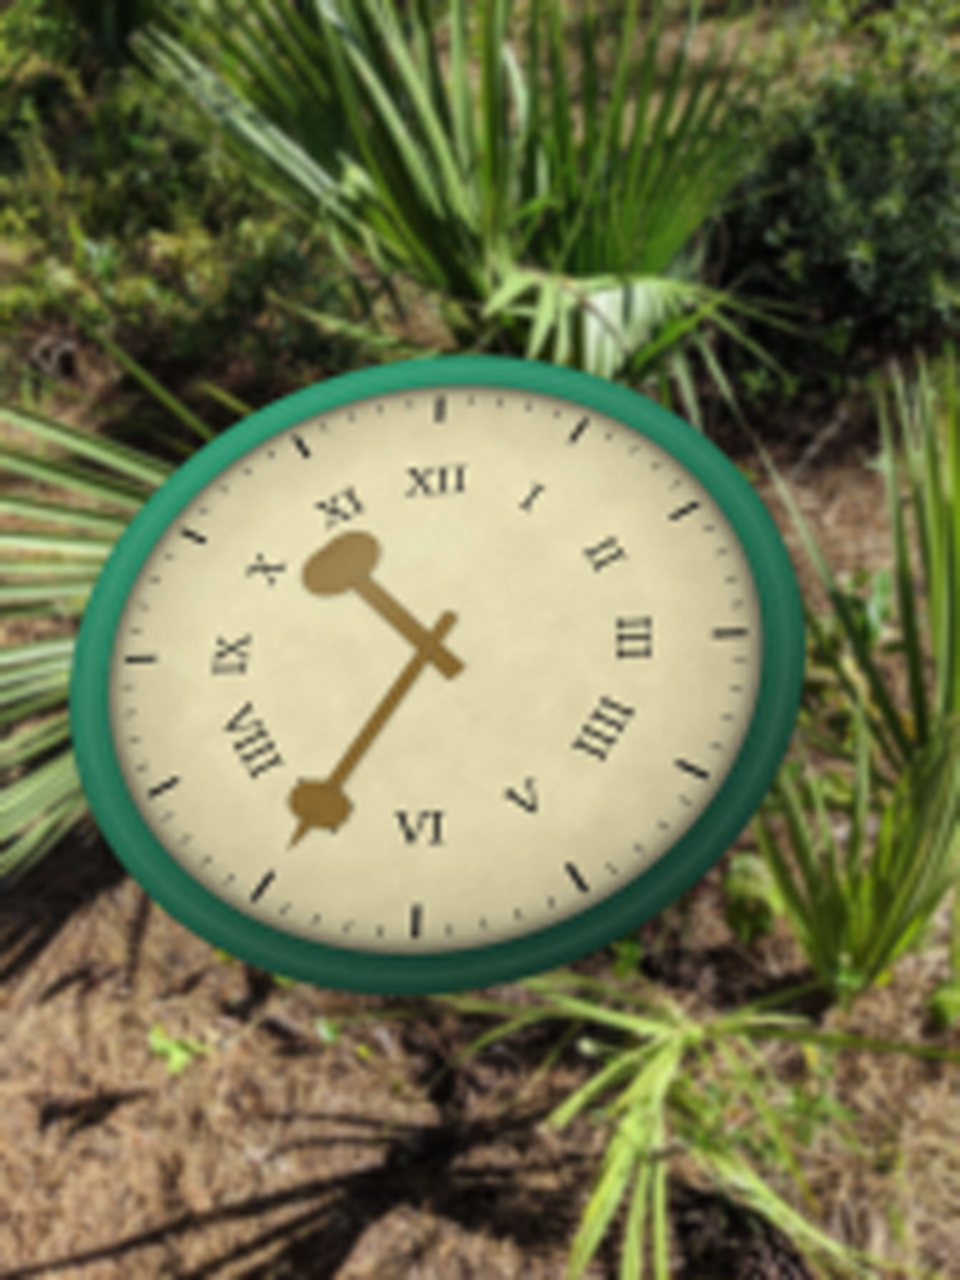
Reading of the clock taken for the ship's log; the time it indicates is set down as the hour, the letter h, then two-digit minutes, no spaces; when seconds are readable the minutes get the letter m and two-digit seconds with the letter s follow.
10h35
